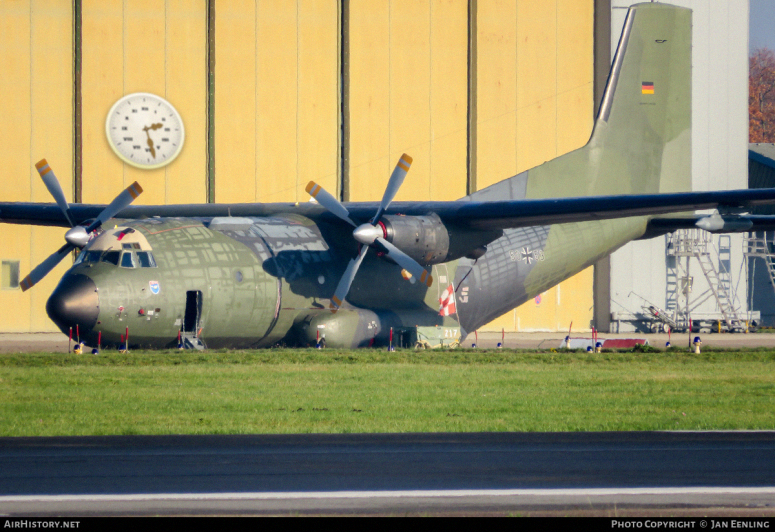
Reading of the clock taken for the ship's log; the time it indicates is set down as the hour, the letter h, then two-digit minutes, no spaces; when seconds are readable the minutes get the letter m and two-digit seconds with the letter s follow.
2h28
